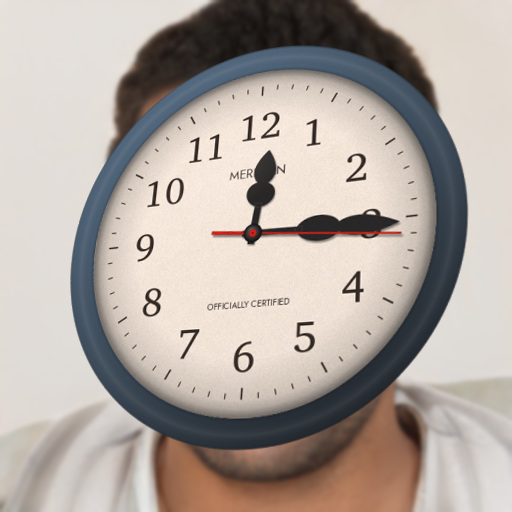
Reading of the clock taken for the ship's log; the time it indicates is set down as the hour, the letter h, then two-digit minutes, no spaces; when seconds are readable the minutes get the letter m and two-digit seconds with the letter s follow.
12h15m16s
